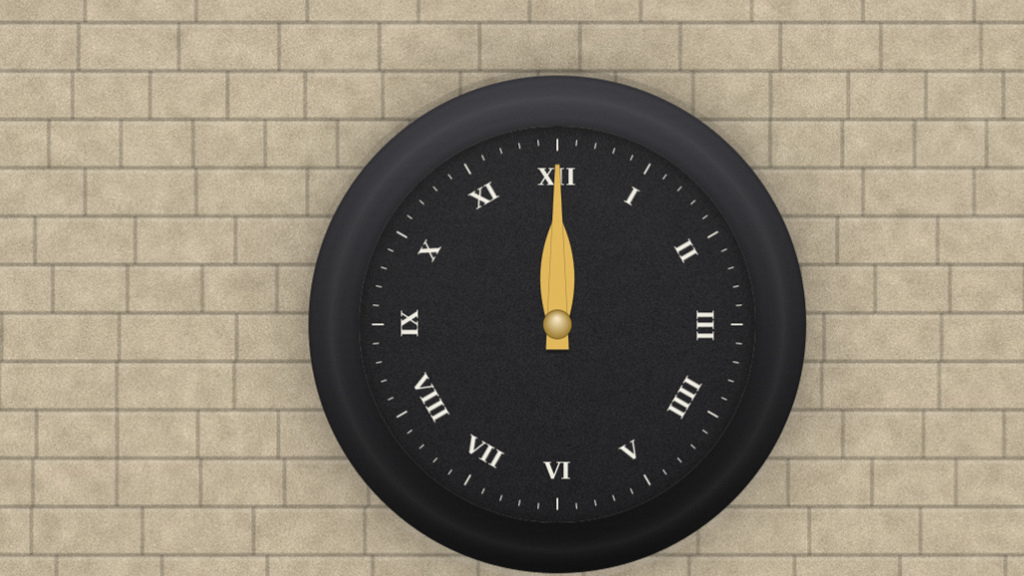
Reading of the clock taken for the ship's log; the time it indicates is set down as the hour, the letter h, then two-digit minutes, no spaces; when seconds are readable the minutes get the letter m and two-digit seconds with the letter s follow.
12h00
